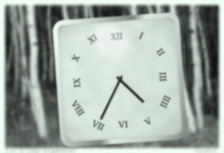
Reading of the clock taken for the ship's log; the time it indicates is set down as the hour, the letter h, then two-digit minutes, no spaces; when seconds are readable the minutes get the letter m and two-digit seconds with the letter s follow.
4h35
